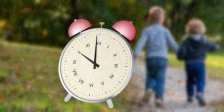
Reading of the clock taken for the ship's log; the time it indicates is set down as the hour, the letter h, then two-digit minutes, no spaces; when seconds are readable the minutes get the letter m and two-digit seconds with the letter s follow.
9h59
